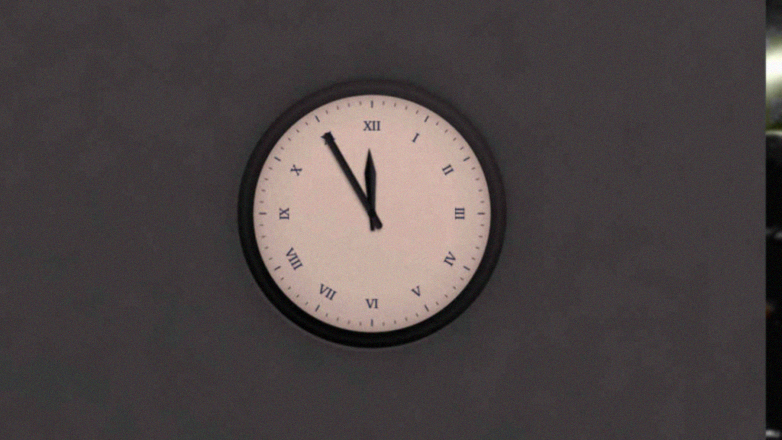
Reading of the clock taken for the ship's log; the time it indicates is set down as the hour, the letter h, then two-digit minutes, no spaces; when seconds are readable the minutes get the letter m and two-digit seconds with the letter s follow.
11h55
